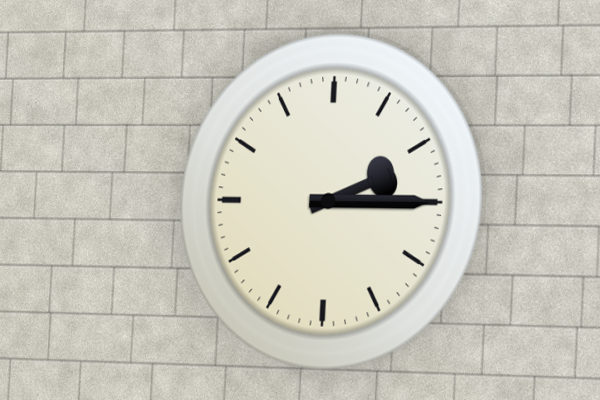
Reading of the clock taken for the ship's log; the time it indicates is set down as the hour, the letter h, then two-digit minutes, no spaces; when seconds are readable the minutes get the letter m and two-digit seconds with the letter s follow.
2h15
